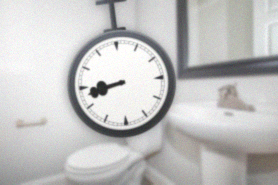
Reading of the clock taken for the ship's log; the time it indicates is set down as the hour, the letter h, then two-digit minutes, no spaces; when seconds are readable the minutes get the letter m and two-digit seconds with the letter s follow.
8h43
